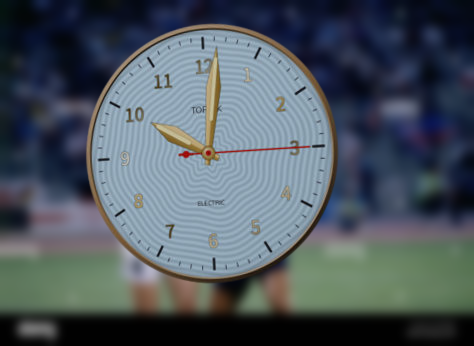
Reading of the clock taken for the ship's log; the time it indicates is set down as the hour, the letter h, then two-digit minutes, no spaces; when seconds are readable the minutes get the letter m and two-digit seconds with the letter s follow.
10h01m15s
